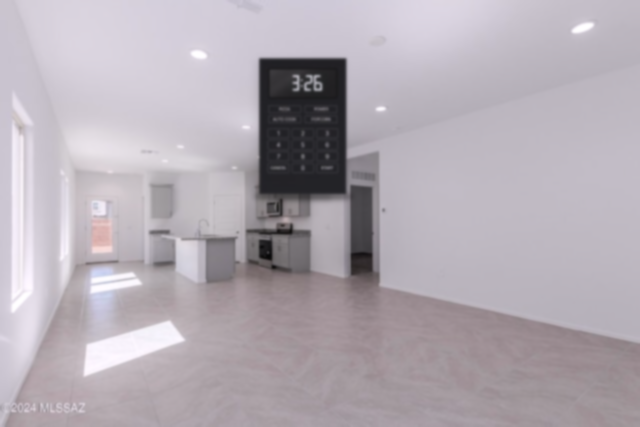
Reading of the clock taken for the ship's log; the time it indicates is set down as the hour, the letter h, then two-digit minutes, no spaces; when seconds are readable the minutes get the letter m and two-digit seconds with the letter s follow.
3h26
